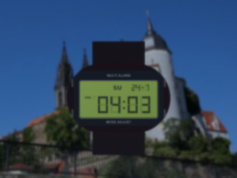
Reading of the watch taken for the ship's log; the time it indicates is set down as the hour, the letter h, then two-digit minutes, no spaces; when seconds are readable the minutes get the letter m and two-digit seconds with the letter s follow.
4h03
